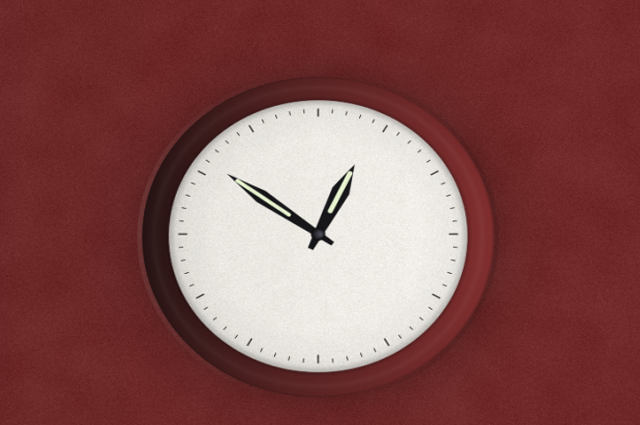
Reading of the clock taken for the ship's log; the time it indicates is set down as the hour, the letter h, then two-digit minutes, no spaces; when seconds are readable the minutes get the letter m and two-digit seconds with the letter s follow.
12h51
